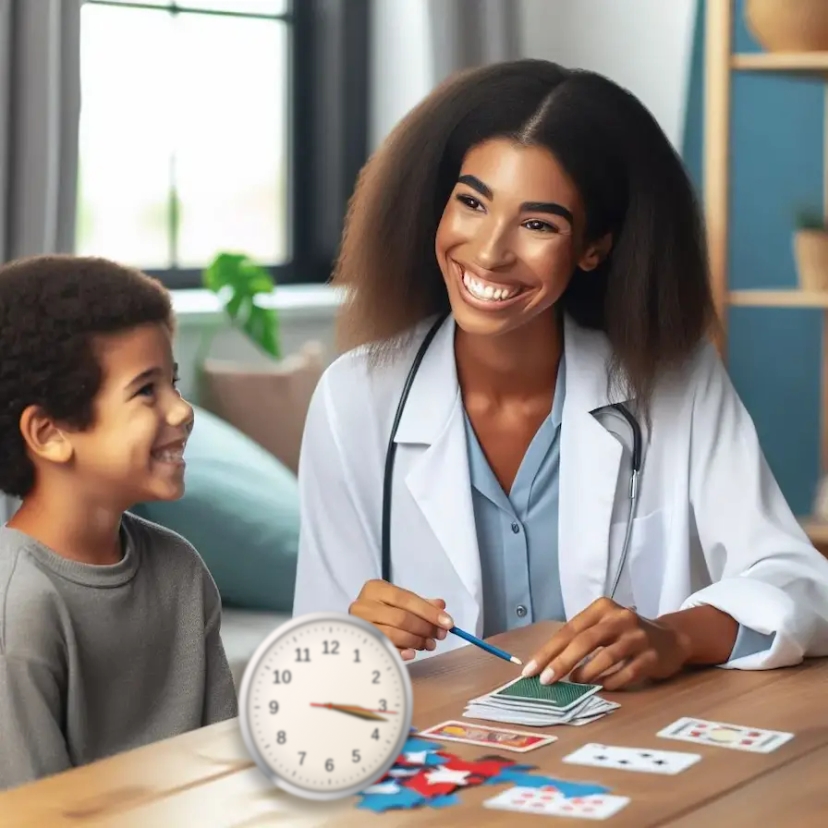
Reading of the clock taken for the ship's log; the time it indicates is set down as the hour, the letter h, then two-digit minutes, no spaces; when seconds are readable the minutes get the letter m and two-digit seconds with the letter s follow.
3h17m16s
